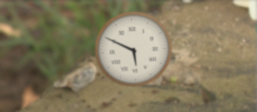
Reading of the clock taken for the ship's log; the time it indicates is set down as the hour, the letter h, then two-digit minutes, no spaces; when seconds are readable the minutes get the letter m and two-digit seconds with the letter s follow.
5h50
